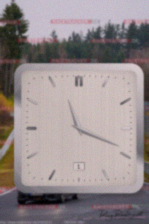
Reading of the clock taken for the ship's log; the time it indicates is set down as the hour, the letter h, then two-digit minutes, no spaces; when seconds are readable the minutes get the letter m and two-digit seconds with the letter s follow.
11h19
